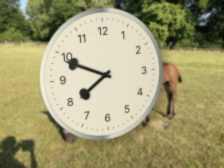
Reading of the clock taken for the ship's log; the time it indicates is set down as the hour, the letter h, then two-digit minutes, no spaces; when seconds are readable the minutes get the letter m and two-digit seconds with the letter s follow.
7h49
